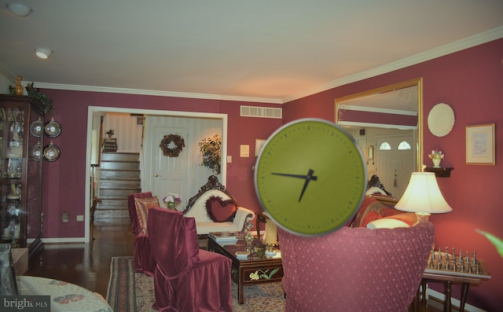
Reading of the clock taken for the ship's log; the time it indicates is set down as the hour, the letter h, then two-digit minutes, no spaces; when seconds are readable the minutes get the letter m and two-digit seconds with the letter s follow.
6h46
